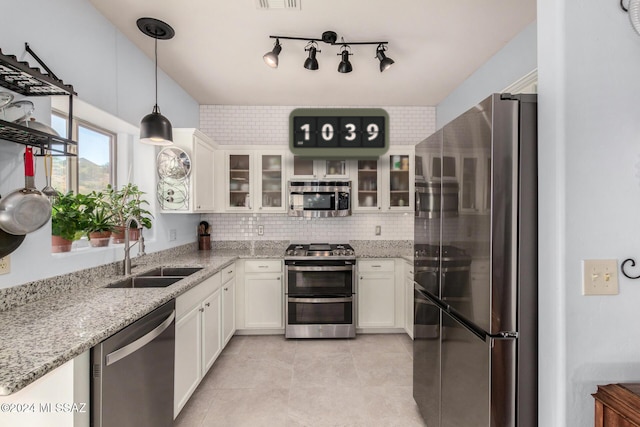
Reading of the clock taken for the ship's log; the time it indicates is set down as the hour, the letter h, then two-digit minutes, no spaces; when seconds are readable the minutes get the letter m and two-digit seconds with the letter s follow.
10h39
